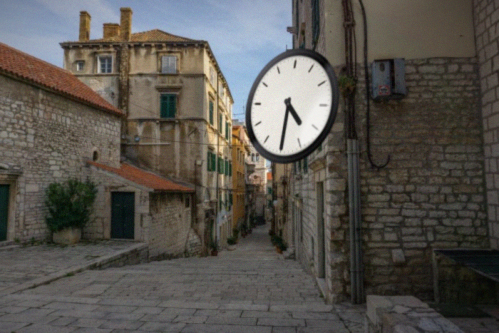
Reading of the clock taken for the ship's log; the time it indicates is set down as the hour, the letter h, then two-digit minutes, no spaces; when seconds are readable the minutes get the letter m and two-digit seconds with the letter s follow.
4h30
